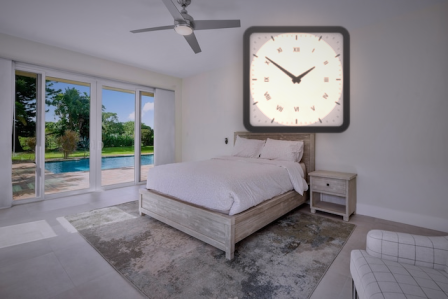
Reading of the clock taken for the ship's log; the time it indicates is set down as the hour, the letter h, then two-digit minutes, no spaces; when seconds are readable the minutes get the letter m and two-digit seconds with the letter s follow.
1h51
